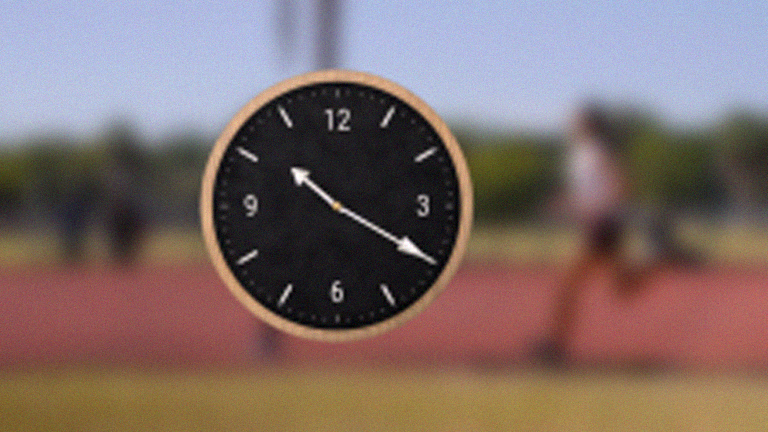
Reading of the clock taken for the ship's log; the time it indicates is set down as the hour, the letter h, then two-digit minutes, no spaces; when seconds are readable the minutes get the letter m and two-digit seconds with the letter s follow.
10h20
